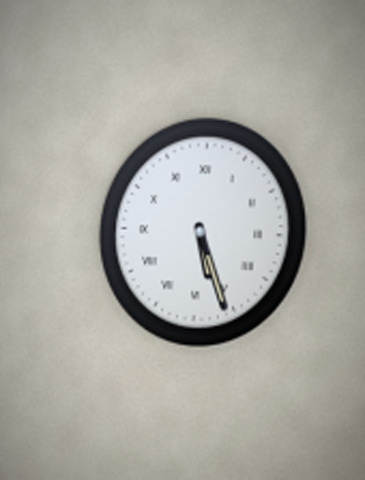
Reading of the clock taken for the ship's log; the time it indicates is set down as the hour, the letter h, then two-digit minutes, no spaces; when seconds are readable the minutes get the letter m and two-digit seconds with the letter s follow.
5h26
